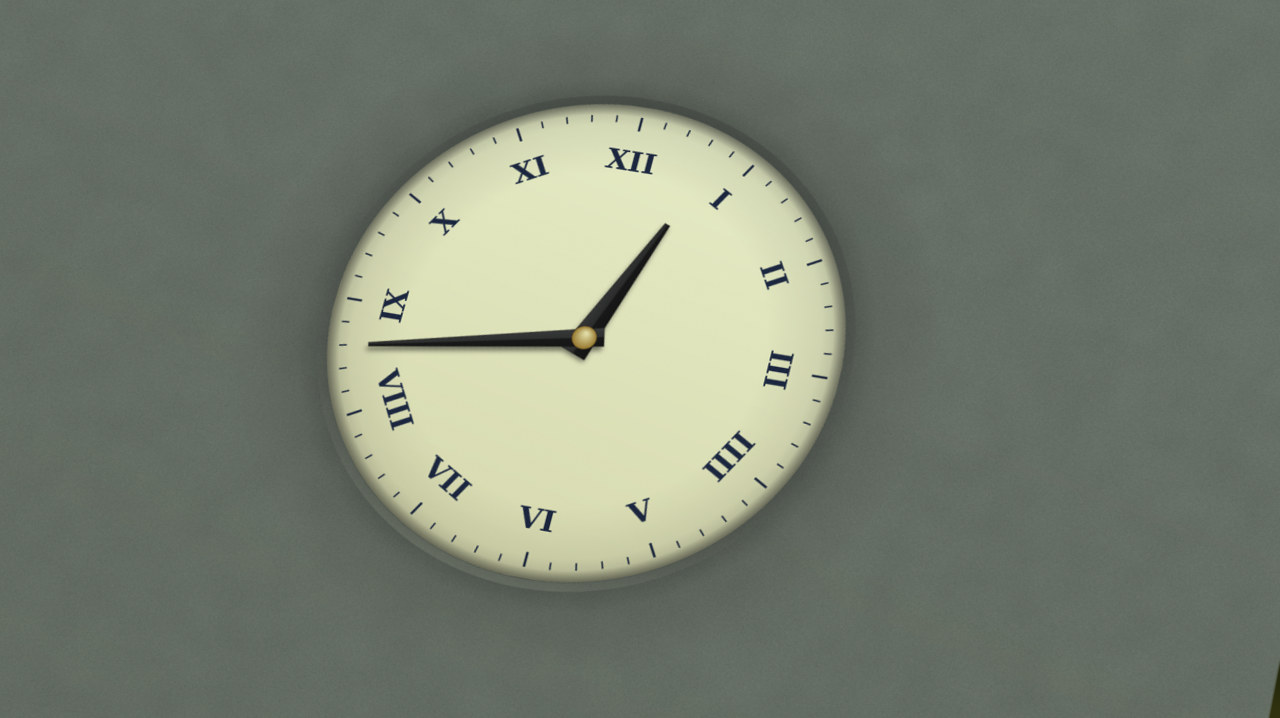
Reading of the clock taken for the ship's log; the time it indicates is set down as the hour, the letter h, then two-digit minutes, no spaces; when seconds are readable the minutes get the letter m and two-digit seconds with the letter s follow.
12h43
